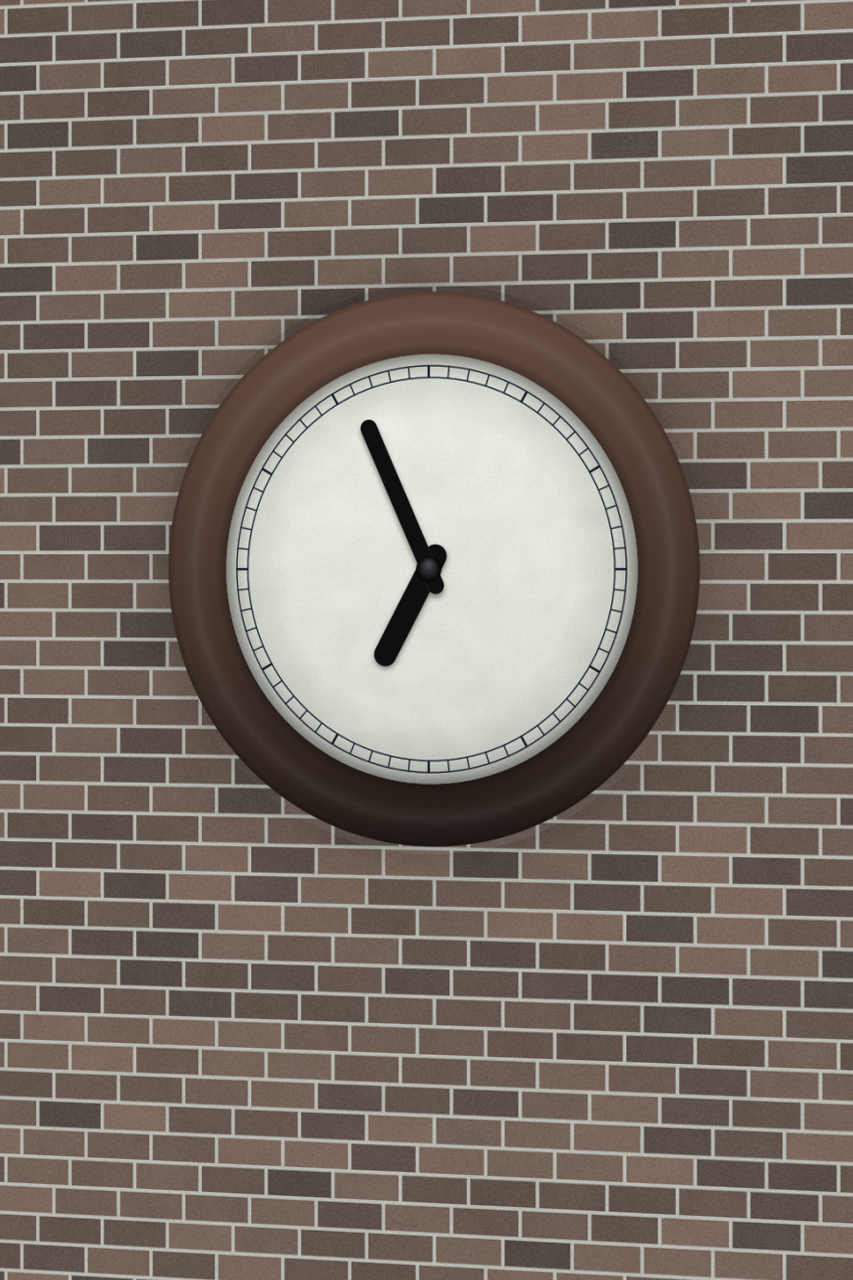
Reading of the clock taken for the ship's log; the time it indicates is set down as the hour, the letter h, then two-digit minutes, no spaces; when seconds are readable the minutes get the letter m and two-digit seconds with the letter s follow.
6h56
